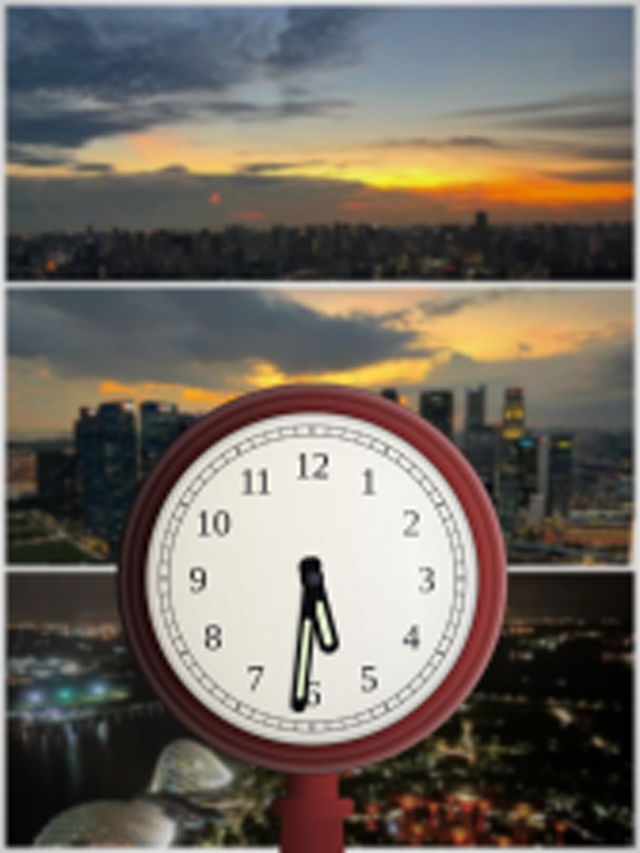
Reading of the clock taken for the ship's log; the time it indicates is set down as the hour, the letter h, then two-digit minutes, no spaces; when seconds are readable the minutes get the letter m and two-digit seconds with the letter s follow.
5h31
